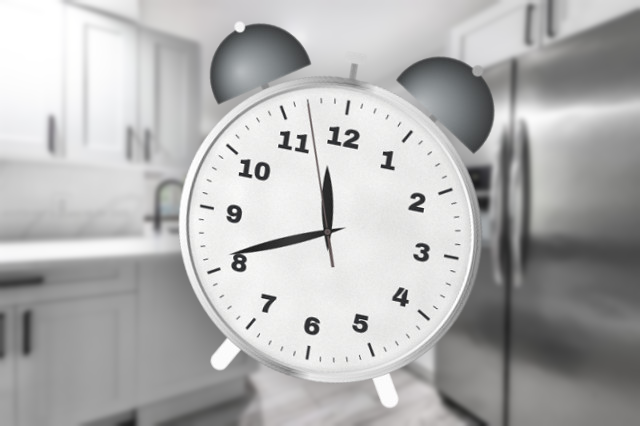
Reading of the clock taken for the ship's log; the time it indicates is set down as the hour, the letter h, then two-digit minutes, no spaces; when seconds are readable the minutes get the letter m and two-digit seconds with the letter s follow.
11h40m57s
